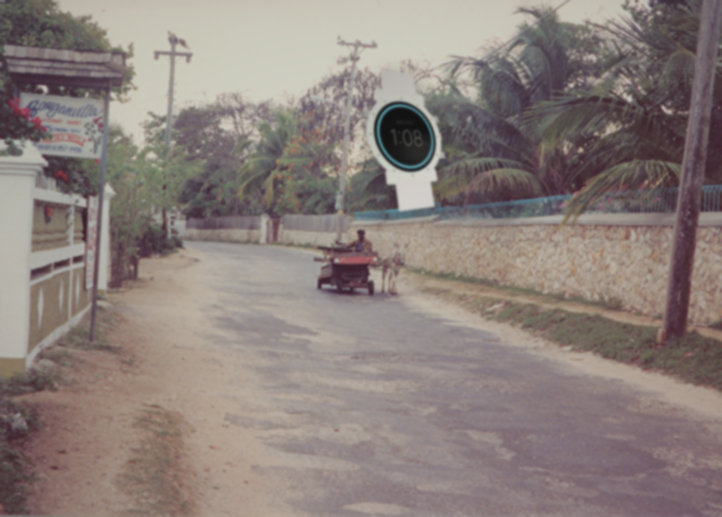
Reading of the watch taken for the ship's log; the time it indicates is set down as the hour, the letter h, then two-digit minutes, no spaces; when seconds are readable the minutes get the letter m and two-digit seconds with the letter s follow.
1h08
